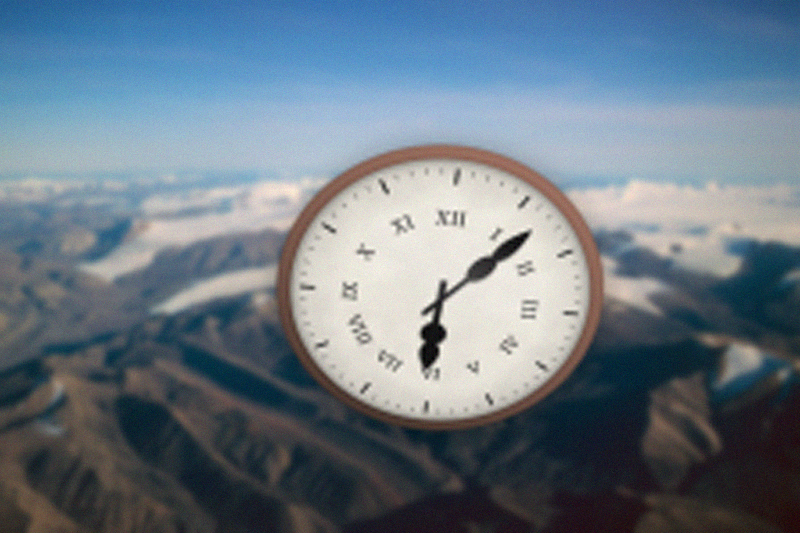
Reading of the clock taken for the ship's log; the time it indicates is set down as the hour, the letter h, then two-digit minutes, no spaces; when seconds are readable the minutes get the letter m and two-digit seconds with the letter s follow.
6h07
